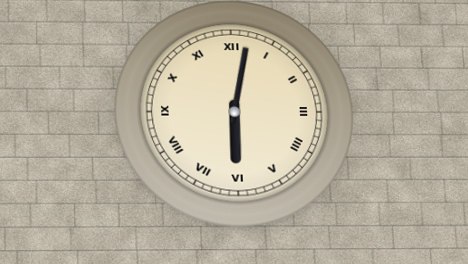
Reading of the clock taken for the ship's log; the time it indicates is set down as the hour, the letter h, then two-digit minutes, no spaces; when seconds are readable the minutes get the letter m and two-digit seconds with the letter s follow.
6h02
